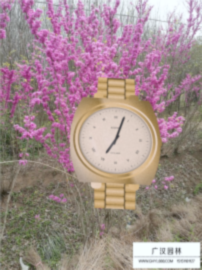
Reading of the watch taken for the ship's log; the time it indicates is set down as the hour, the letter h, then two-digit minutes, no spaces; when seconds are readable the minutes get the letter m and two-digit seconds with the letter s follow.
7h03
